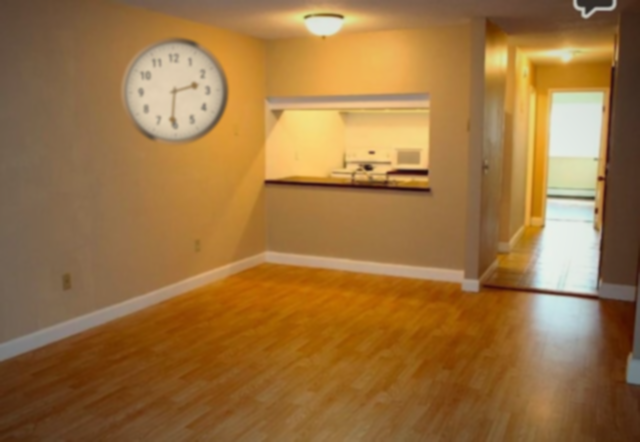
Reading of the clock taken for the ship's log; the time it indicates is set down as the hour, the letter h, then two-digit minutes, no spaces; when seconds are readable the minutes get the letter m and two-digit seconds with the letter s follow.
2h31
